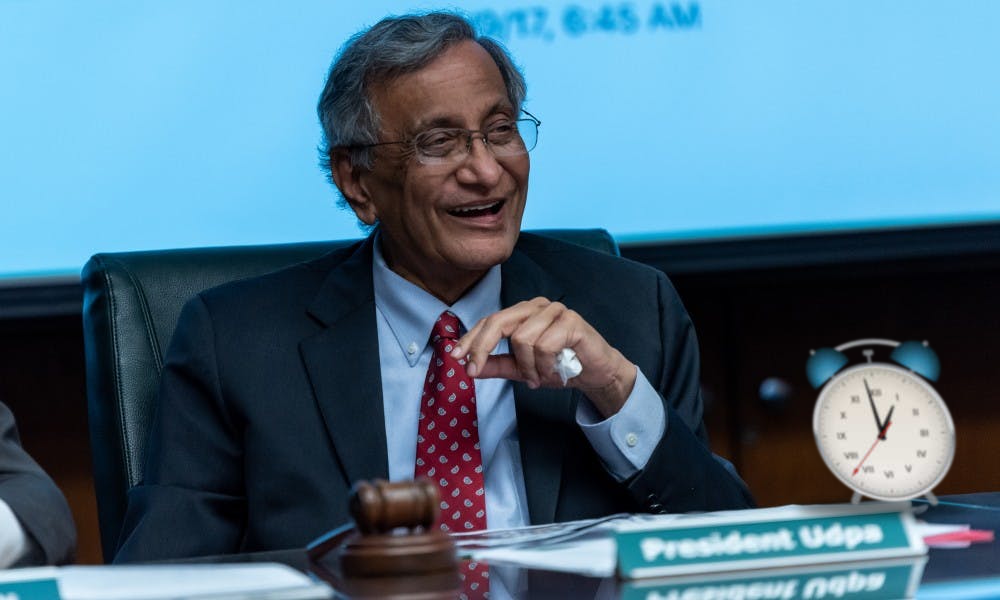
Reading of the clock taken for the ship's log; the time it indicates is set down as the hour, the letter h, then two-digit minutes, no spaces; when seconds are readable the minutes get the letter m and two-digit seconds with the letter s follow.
12h58m37s
